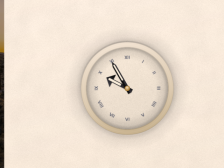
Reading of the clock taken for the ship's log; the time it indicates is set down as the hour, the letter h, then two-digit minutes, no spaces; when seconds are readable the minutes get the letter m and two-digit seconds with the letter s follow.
9h55
